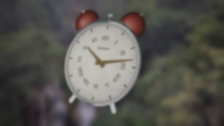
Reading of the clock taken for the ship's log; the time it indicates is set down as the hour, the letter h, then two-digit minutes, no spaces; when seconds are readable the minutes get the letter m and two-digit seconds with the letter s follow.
10h13
